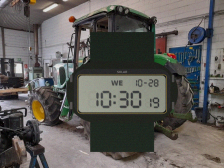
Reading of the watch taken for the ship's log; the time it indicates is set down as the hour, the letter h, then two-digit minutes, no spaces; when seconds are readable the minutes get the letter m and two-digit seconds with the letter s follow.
10h30m19s
